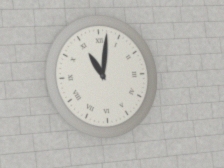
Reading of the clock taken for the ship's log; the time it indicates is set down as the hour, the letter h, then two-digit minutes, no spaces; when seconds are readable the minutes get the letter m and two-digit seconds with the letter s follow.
11h02
